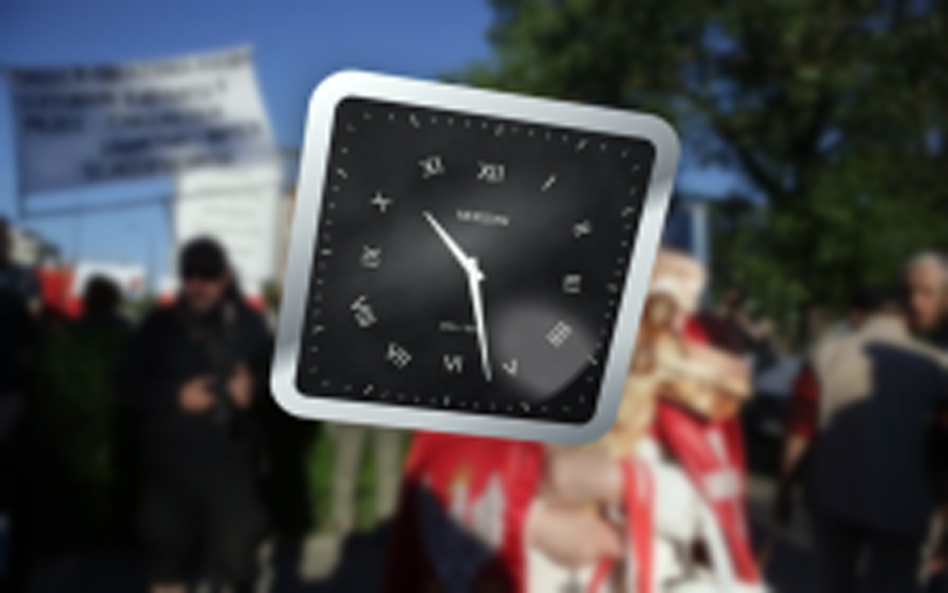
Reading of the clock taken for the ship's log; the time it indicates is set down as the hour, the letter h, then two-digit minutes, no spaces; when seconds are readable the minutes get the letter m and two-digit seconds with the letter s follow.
10h27
